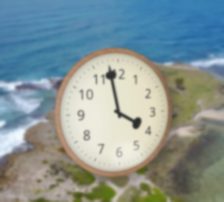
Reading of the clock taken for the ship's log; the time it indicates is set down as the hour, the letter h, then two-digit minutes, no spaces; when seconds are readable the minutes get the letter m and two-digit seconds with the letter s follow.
3h58
